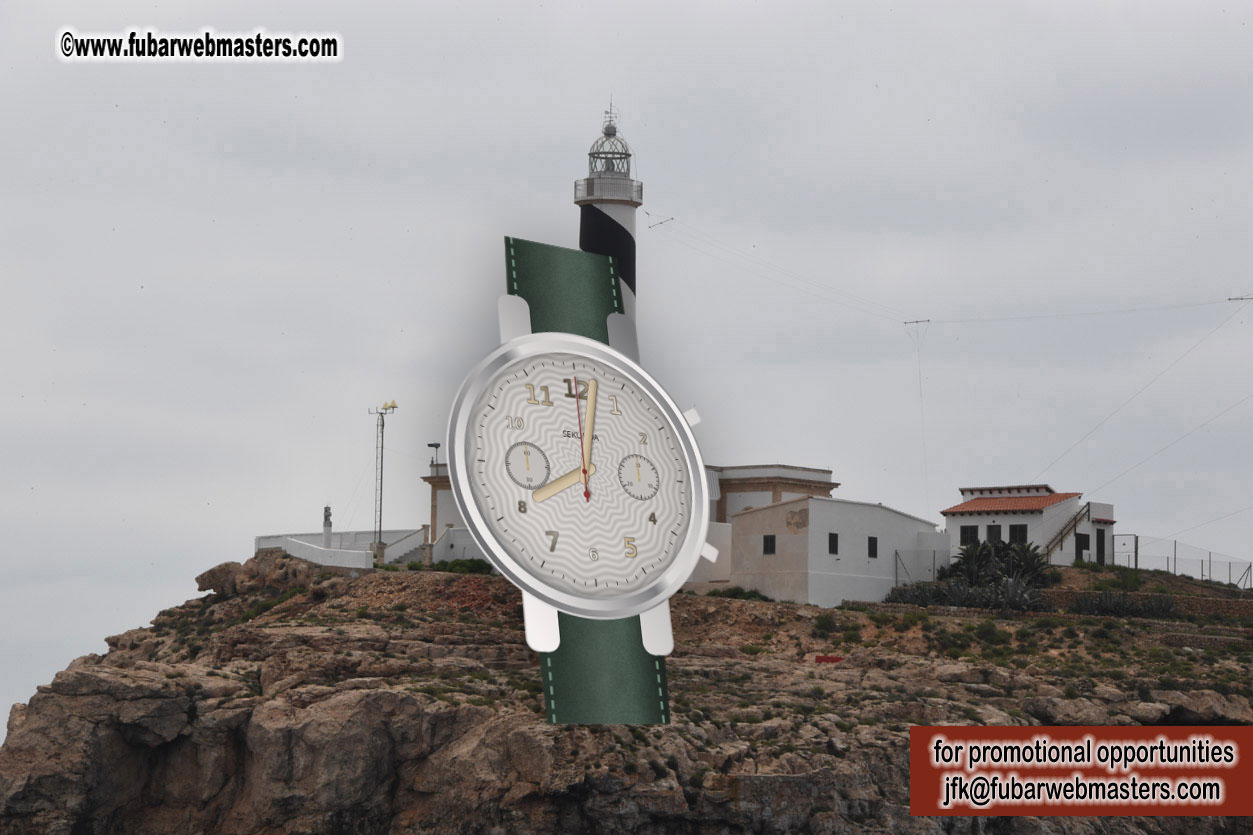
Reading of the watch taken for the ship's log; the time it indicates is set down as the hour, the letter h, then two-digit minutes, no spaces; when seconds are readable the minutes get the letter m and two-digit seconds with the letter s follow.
8h02
